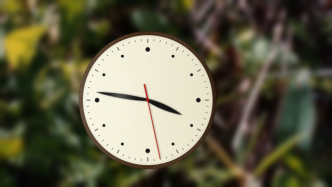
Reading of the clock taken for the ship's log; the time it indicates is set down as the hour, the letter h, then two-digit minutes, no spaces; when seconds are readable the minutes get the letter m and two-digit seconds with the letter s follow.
3h46m28s
